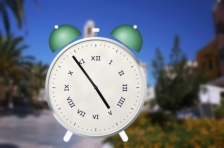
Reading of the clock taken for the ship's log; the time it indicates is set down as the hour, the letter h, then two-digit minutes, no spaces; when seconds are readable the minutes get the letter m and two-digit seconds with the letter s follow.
4h54
